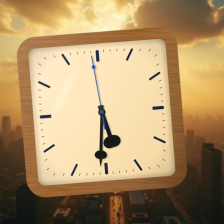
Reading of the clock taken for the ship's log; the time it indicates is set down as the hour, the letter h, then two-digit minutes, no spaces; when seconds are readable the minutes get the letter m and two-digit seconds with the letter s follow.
5h30m59s
